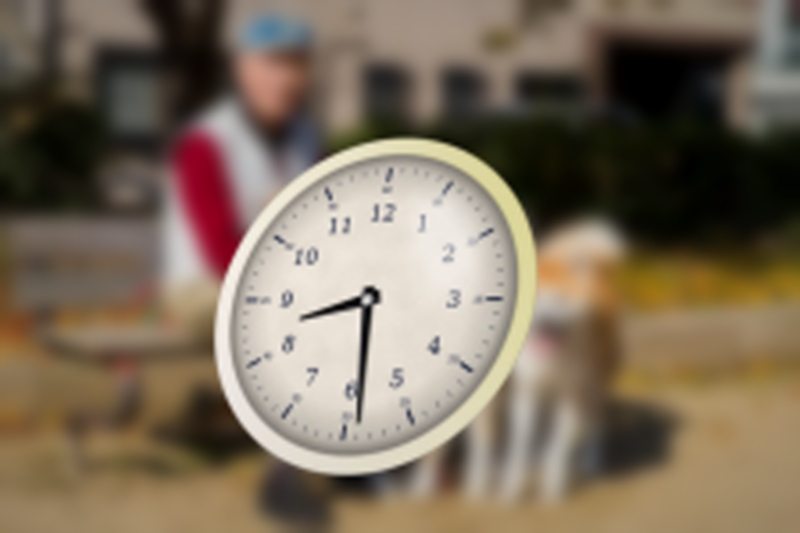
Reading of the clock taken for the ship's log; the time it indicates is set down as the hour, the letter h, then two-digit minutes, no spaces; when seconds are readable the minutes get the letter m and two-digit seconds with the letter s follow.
8h29
